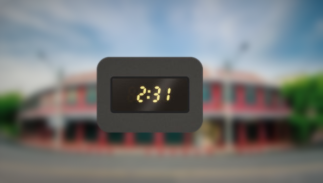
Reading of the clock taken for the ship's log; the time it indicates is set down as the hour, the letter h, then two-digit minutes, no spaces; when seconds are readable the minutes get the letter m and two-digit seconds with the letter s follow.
2h31
